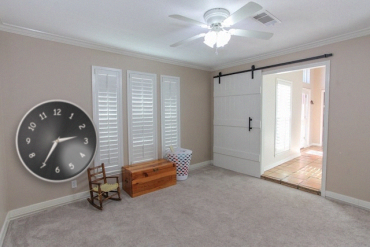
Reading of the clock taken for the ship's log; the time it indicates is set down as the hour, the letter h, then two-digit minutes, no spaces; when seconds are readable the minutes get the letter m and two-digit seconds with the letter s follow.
2h35
